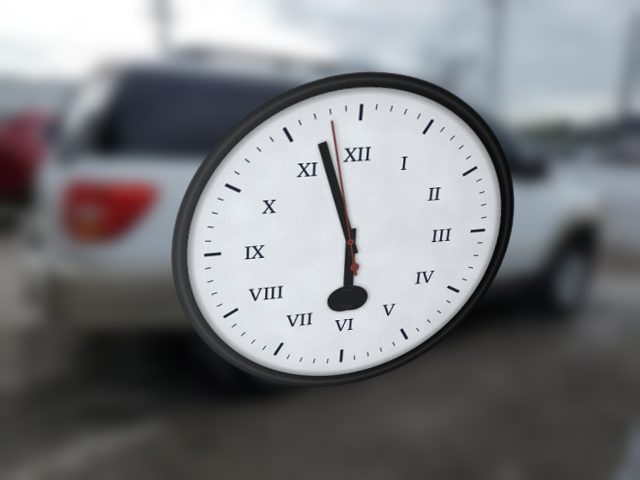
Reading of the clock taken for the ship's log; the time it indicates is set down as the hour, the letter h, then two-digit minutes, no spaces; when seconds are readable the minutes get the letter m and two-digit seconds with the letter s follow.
5h56m58s
